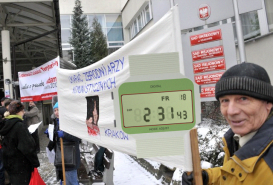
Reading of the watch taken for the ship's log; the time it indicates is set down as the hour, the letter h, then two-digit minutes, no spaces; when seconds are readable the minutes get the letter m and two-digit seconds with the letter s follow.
2h31m43s
